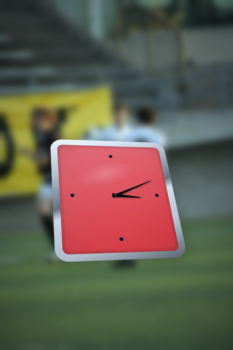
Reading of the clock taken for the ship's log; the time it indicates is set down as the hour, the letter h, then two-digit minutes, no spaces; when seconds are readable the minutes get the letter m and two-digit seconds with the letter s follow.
3h11
